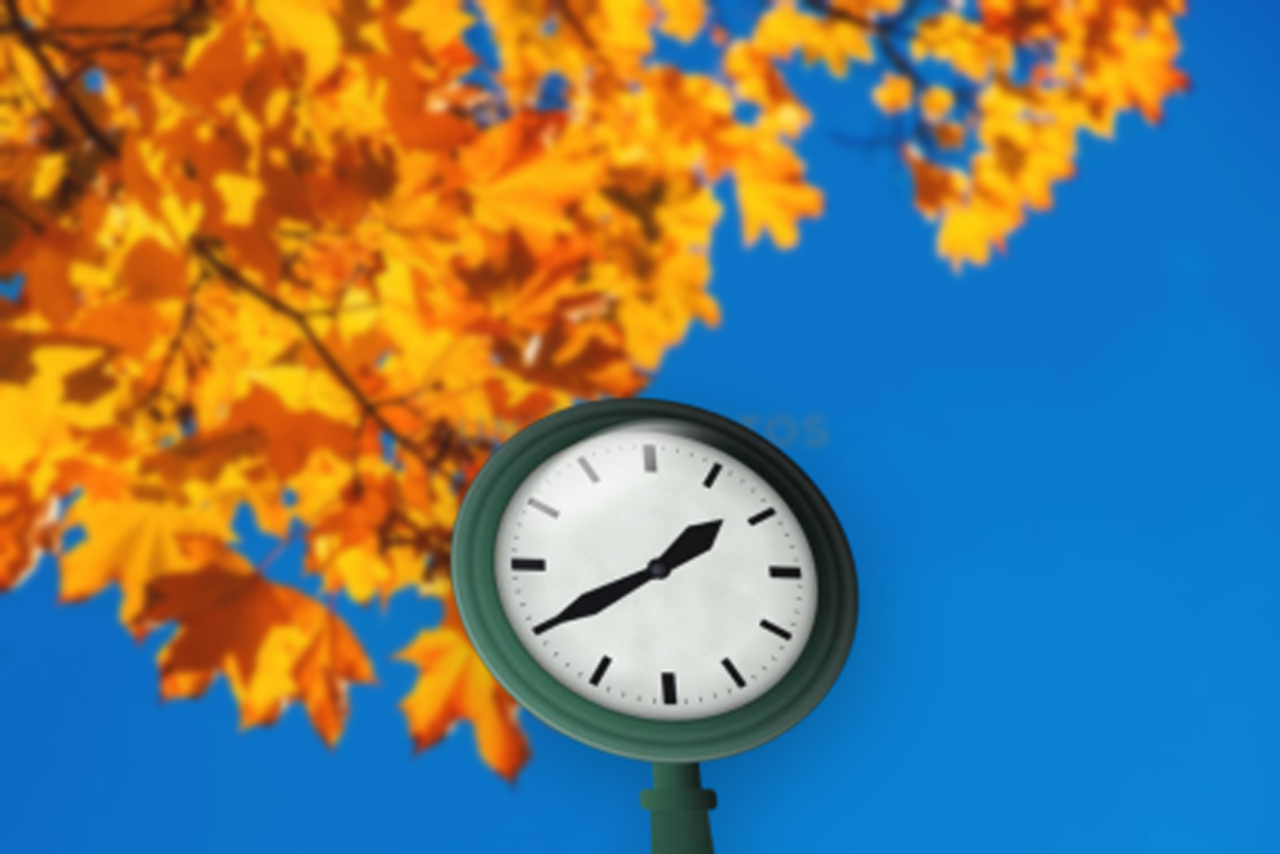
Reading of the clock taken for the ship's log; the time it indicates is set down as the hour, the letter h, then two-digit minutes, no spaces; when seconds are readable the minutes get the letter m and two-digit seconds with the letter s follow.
1h40
